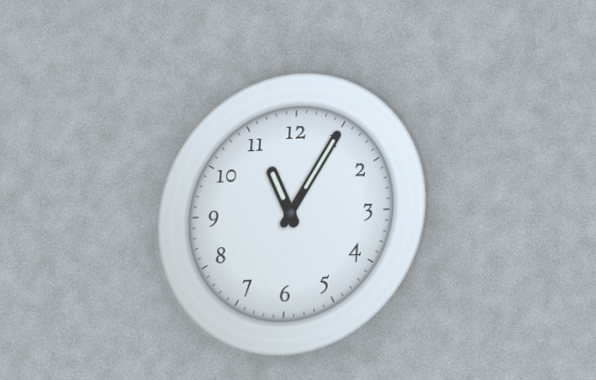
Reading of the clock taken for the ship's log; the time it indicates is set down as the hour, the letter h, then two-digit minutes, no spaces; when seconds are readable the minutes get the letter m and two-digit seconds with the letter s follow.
11h05
